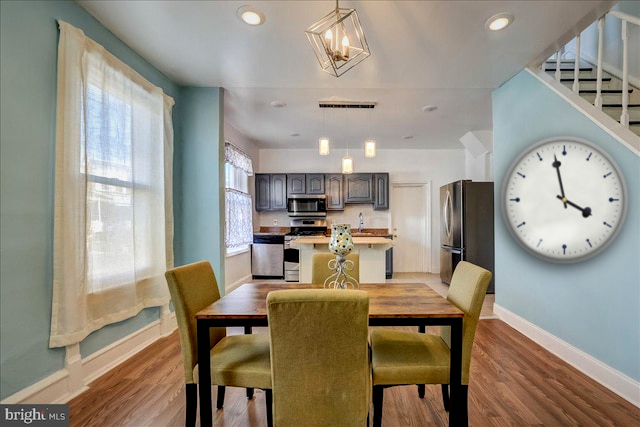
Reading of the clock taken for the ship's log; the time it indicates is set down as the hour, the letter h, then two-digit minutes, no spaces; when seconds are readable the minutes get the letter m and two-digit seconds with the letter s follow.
3h58
